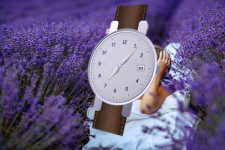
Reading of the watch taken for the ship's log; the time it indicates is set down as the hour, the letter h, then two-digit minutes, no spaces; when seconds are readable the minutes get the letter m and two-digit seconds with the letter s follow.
7h06
